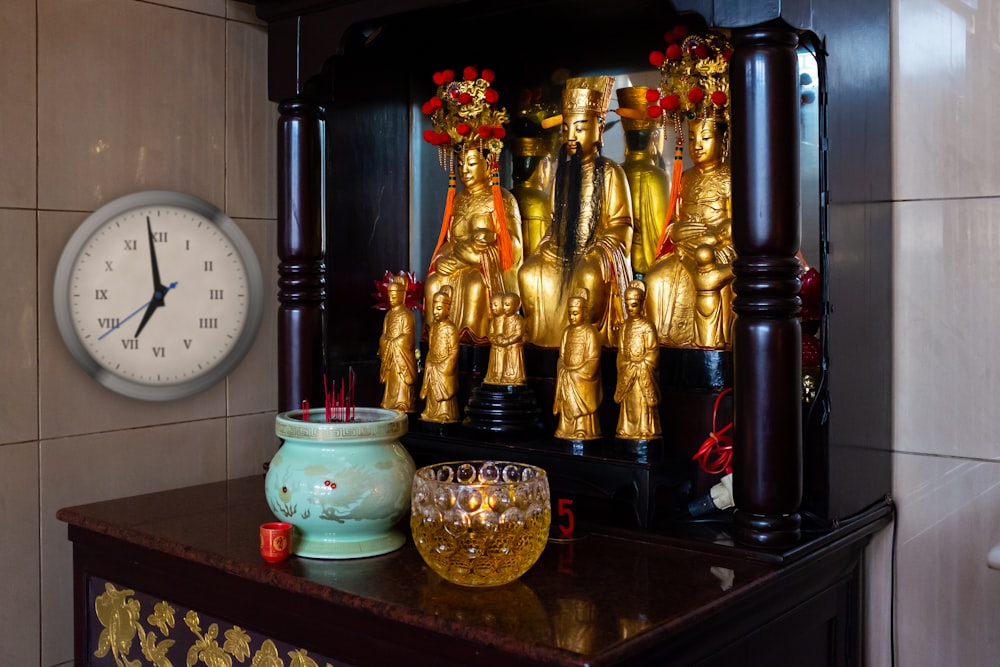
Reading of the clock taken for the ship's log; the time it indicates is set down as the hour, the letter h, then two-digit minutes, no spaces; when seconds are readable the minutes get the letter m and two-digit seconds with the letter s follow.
6h58m39s
